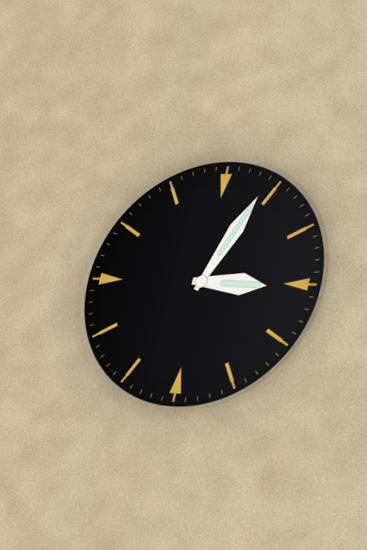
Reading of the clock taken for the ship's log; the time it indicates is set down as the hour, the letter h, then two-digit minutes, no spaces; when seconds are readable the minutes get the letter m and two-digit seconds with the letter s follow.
3h04
